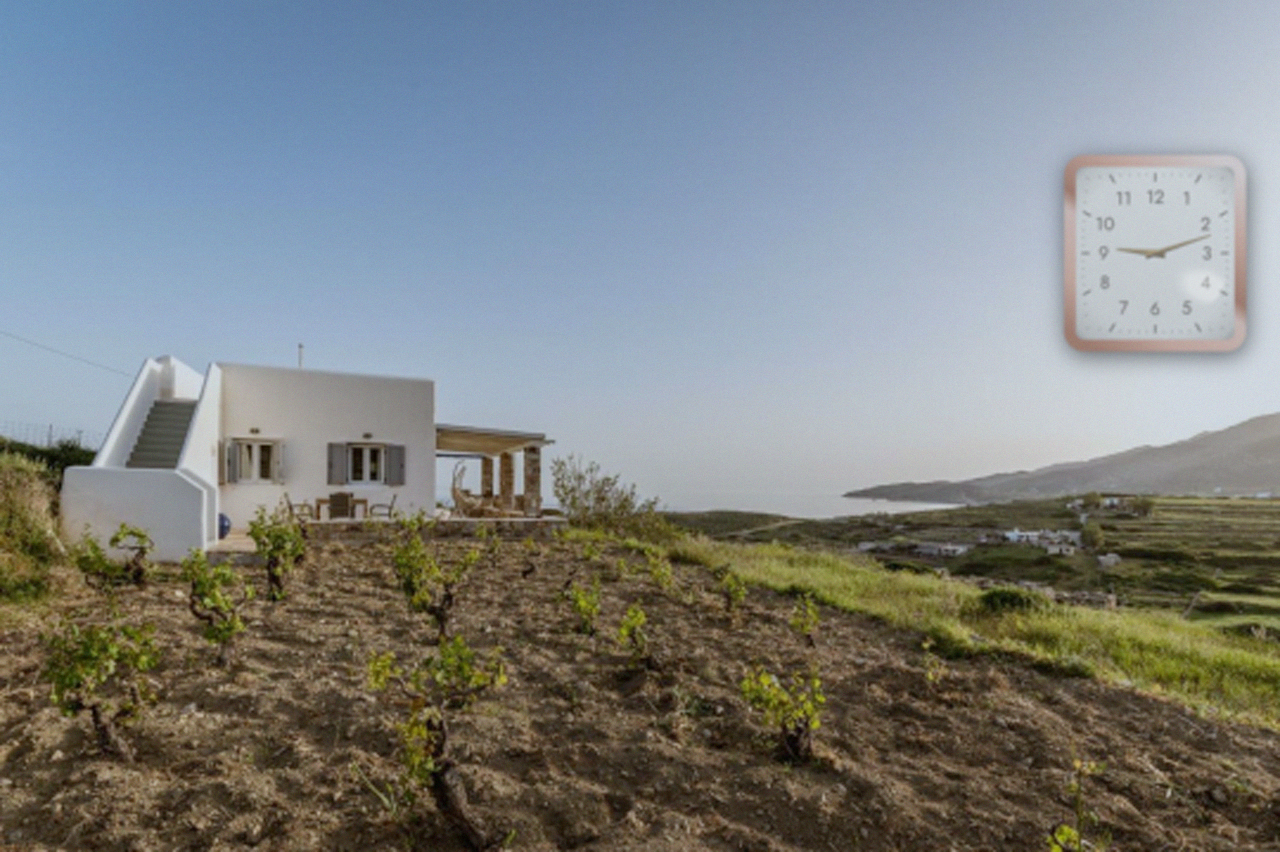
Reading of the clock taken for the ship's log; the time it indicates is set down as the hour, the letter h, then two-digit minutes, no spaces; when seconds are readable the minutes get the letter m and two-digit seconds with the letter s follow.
9h12
